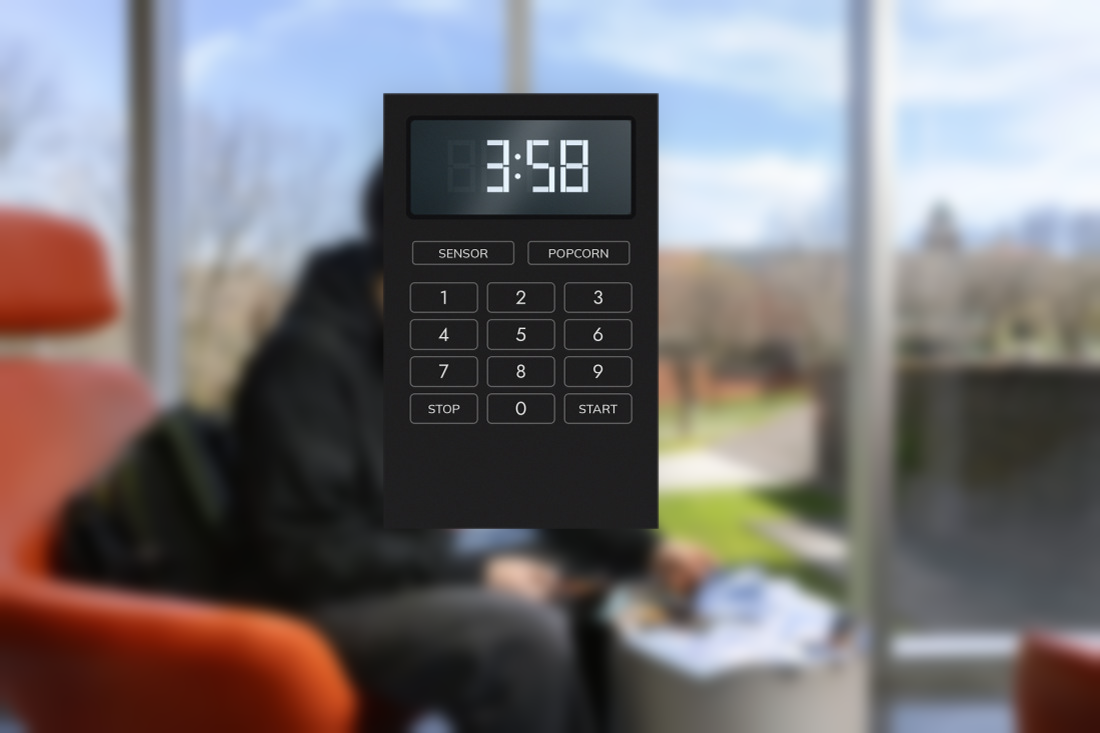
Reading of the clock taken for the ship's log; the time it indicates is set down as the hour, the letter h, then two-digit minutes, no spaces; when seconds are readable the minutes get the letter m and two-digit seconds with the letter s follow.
3h58
